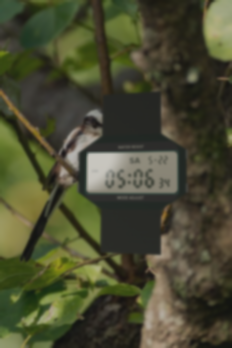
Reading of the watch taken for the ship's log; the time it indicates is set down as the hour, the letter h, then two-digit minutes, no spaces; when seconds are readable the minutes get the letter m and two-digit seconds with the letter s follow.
5h06
